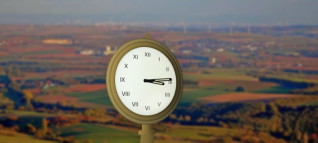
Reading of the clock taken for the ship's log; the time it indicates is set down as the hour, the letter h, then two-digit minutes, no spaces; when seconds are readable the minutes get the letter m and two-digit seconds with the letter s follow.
3h14
